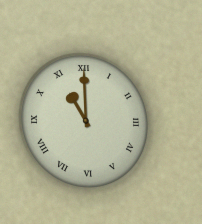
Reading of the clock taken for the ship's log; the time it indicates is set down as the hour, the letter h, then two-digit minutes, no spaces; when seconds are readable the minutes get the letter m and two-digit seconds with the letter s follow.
11h00
